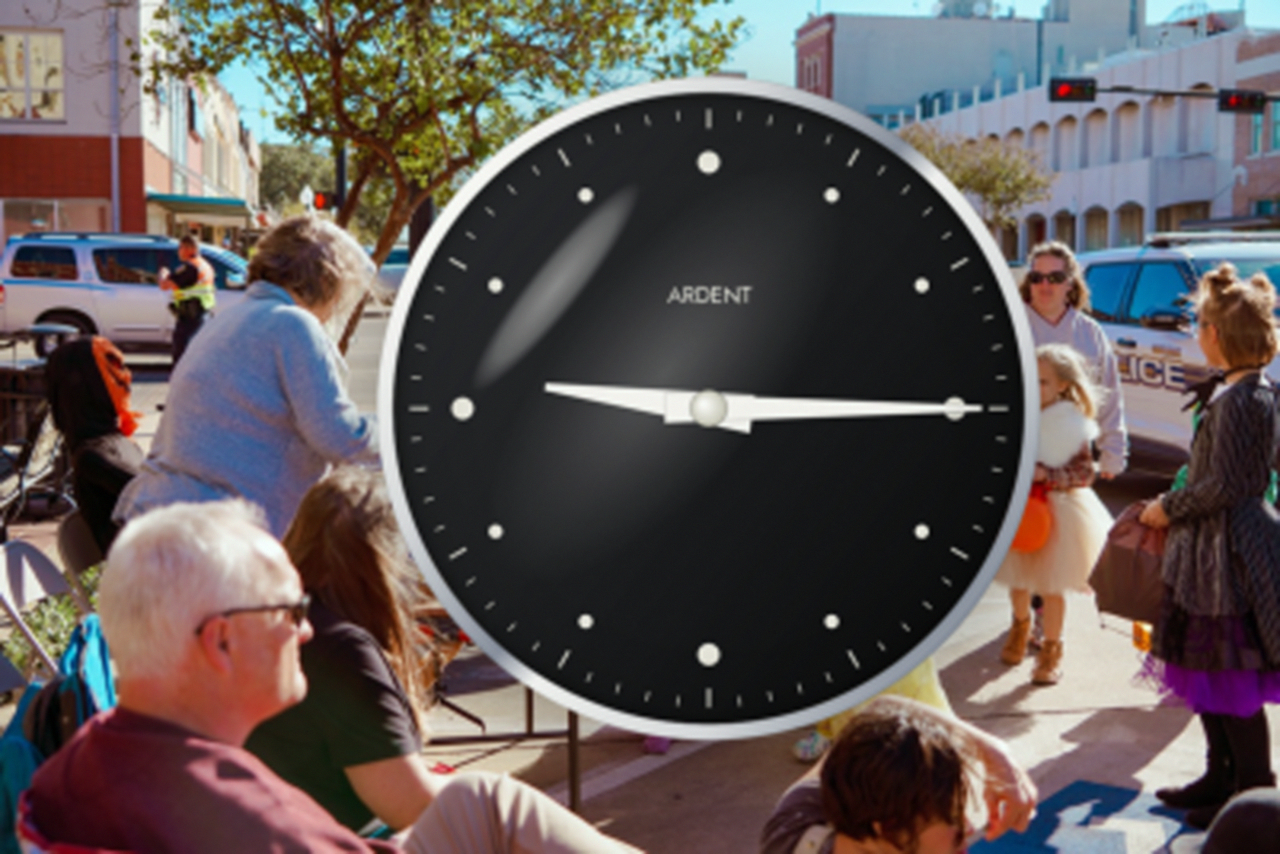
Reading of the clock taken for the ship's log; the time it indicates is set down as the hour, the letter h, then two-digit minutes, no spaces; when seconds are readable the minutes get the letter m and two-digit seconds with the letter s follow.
9h15
